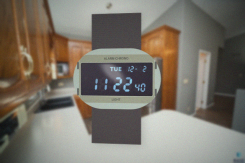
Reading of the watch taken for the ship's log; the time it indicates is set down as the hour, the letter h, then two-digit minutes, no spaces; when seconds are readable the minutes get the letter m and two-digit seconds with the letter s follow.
11h22m40s
